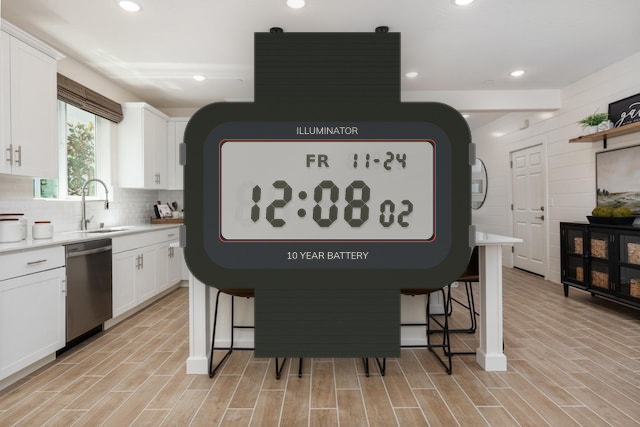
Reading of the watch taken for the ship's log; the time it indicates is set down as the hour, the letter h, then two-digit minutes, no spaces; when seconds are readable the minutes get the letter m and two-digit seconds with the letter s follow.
12h08m02s
